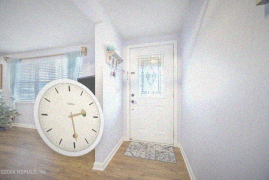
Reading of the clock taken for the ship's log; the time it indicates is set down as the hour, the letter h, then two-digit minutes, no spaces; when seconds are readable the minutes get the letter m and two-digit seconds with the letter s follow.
2h29
